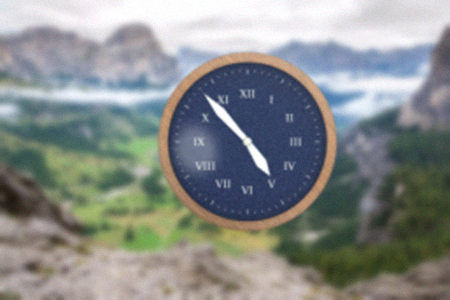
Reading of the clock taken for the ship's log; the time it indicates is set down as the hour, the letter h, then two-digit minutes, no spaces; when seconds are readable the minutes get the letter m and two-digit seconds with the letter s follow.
4h53
